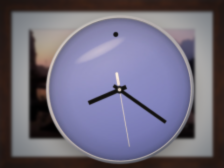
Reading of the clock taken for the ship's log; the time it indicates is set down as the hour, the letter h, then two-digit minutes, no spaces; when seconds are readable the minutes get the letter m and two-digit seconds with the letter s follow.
8h21m29s
